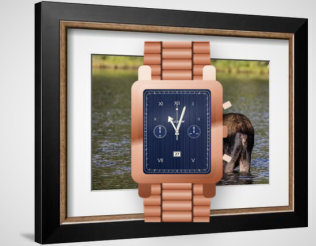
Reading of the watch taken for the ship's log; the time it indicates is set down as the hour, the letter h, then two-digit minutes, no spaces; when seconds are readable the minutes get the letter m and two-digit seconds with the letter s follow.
11h03
